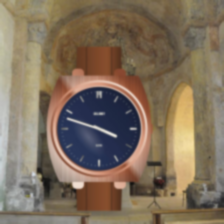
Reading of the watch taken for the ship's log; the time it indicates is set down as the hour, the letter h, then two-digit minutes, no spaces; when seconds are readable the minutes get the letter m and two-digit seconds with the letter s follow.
3h48
